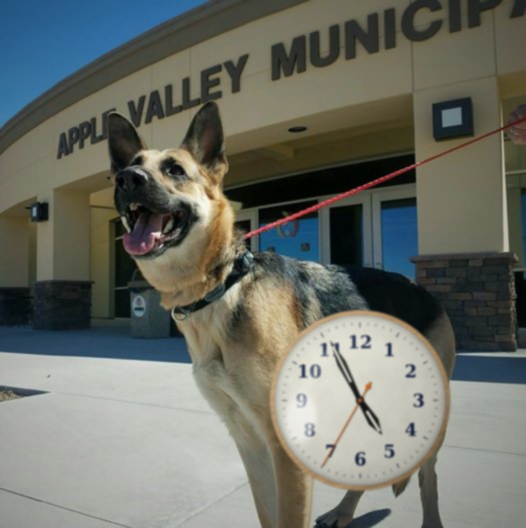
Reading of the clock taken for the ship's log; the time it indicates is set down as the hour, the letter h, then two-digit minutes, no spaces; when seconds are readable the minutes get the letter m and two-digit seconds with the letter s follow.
4h55m35s
